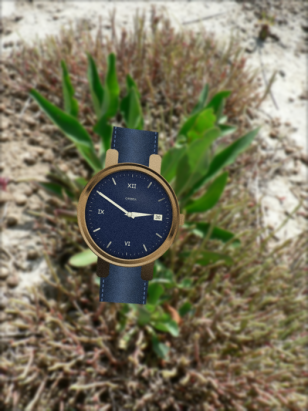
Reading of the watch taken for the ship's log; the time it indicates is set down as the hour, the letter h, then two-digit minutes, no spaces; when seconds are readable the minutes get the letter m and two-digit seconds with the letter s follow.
2h50
